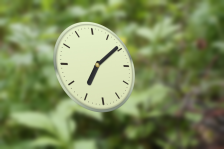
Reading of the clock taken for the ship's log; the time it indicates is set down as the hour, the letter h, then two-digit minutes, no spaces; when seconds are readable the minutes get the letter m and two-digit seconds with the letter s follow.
7h09
